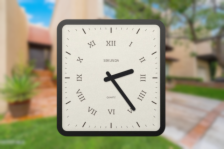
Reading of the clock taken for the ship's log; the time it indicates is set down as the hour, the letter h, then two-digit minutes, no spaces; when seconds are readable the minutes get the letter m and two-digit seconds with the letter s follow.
2h24
